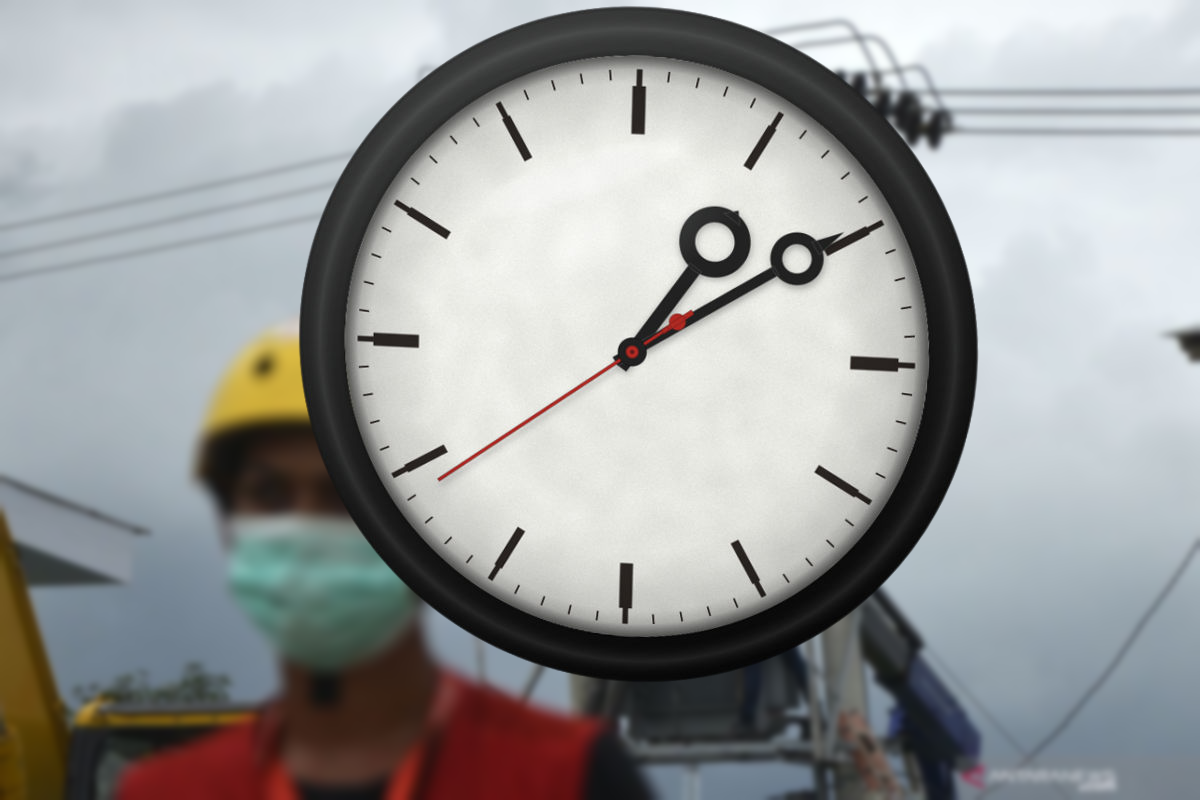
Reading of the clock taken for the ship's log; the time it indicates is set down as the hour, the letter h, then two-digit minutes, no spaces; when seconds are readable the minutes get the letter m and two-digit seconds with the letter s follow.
1h09m39s
